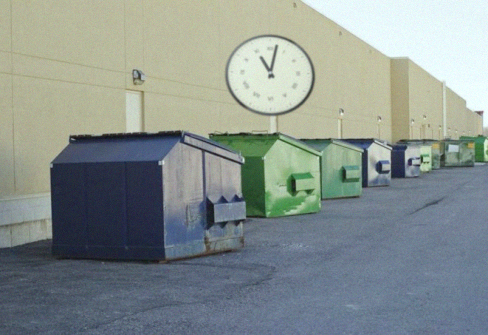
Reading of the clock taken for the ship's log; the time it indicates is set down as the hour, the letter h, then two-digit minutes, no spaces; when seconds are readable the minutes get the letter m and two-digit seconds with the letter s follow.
11h02
